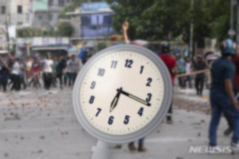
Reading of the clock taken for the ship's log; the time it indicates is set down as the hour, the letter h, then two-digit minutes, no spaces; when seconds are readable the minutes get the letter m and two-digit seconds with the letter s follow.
6h17
